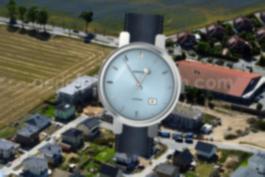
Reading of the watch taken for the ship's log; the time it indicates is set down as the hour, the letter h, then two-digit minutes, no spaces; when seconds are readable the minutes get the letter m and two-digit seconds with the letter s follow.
12h54
